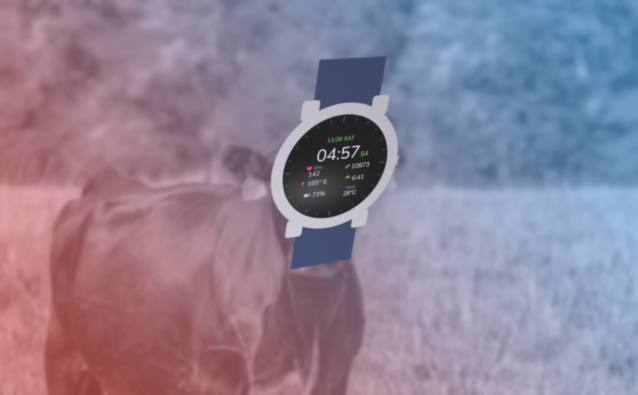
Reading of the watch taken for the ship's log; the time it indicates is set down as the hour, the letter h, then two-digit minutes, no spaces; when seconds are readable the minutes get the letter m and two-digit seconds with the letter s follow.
4h57
